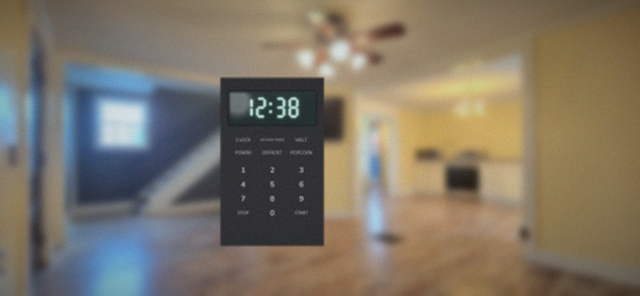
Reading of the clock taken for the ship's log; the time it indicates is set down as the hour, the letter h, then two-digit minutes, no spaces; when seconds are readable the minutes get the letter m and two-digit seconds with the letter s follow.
12h38
